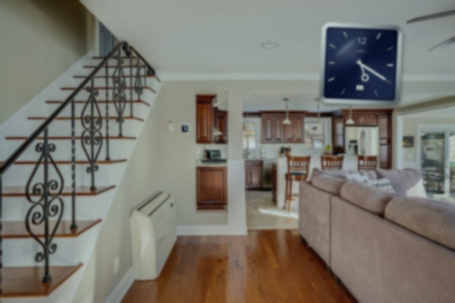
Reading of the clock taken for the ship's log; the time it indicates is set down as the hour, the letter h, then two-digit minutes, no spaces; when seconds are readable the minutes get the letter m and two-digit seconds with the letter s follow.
5h20
